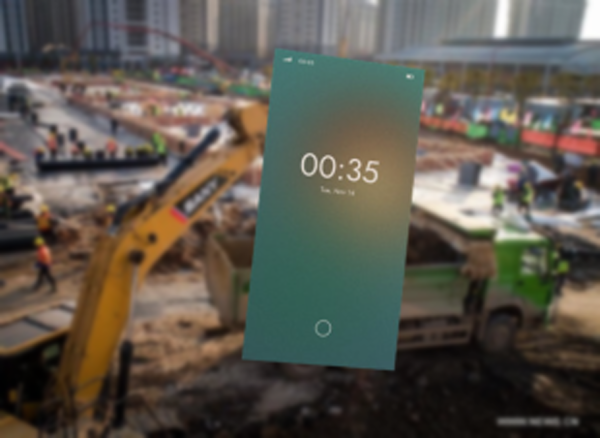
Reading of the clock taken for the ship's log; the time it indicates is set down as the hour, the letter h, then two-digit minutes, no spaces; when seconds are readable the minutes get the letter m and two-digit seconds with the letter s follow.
0h35
